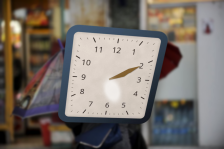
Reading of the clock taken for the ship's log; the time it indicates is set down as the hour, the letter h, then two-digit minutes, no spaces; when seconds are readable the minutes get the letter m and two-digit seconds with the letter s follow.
2h10
